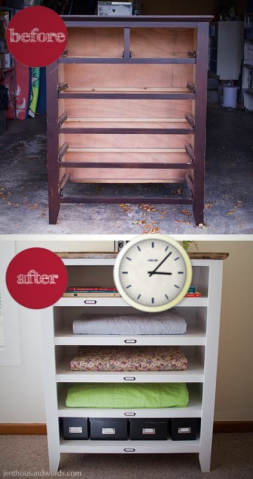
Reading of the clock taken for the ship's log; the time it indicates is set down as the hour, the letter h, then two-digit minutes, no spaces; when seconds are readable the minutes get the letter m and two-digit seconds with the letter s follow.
3h07
